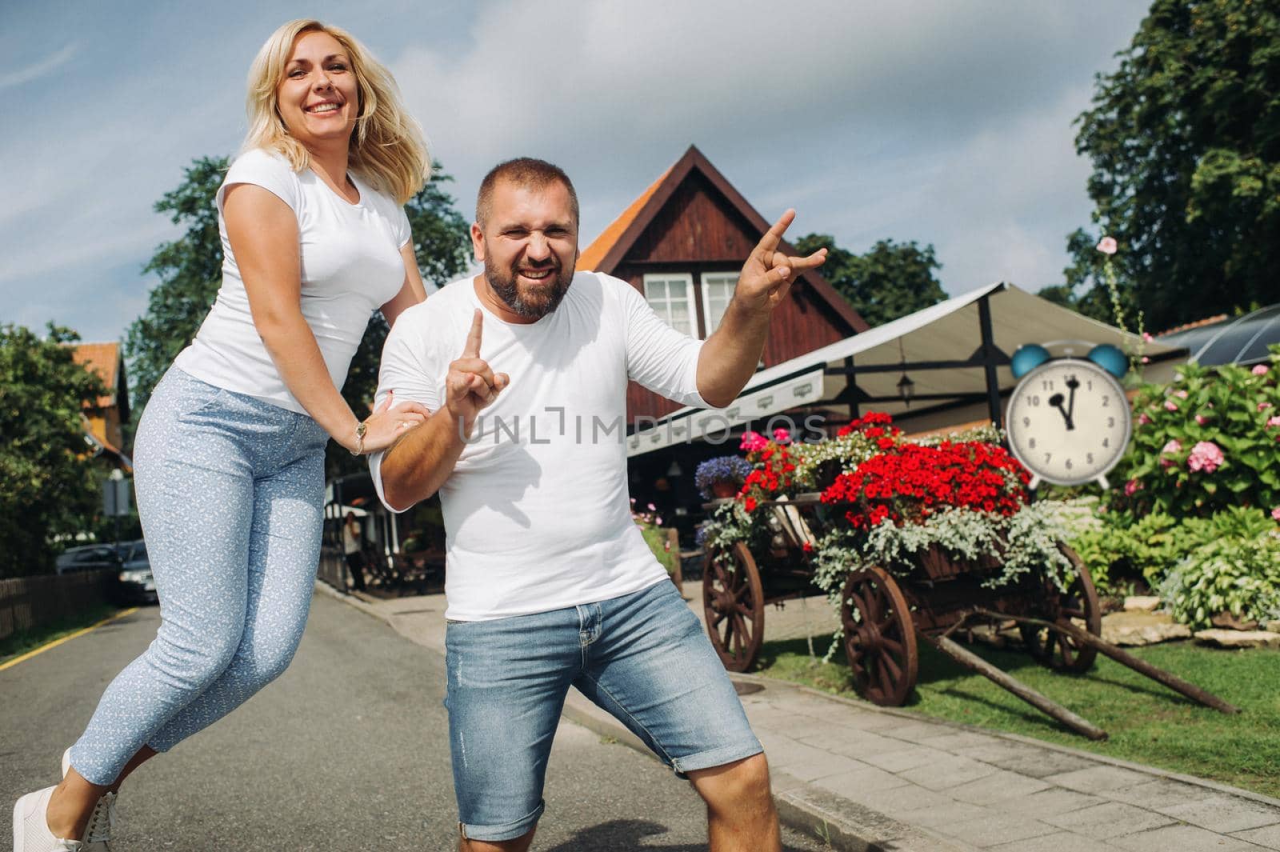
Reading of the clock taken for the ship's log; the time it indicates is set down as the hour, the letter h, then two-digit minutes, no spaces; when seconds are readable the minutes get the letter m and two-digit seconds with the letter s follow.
11h01
